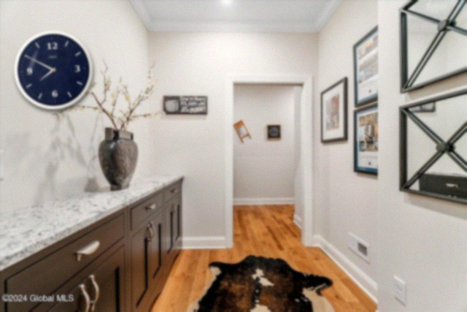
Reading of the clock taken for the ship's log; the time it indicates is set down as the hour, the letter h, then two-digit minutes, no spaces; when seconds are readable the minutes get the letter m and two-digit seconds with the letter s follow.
7h50
